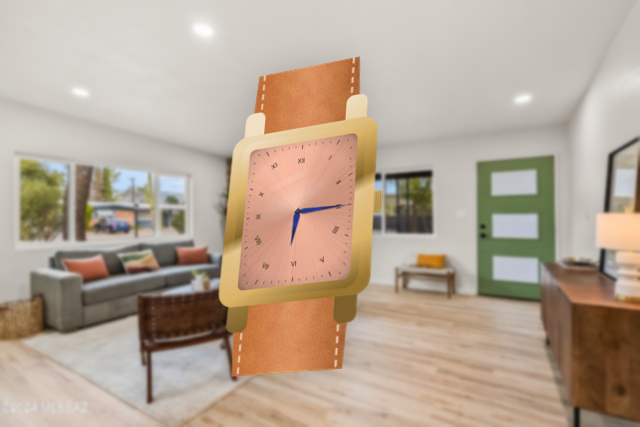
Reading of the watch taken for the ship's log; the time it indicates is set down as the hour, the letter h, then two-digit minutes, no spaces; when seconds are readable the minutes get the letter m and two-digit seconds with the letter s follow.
6h15
